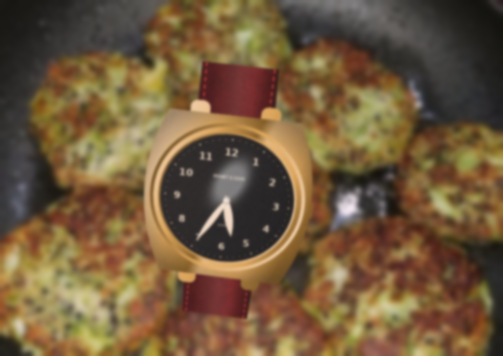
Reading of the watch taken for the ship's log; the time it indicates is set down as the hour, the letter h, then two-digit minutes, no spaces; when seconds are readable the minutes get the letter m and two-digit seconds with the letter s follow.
5h35
